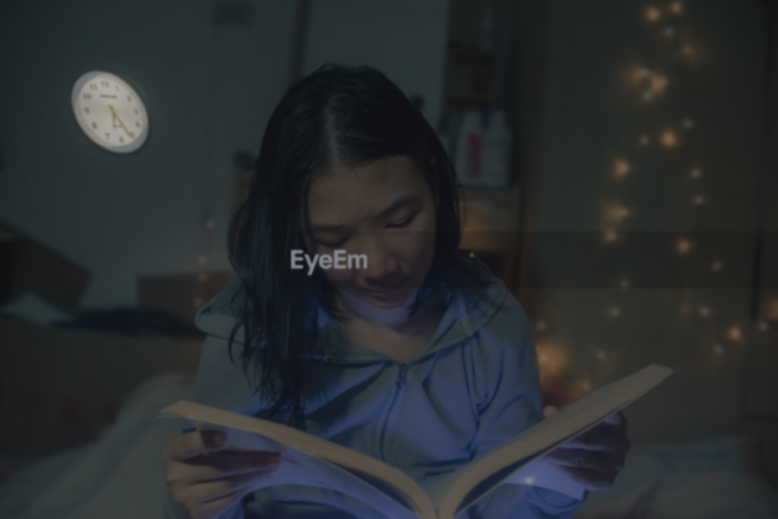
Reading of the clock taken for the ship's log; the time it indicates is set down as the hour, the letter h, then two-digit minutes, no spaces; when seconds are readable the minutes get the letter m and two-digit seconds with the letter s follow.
6h26
